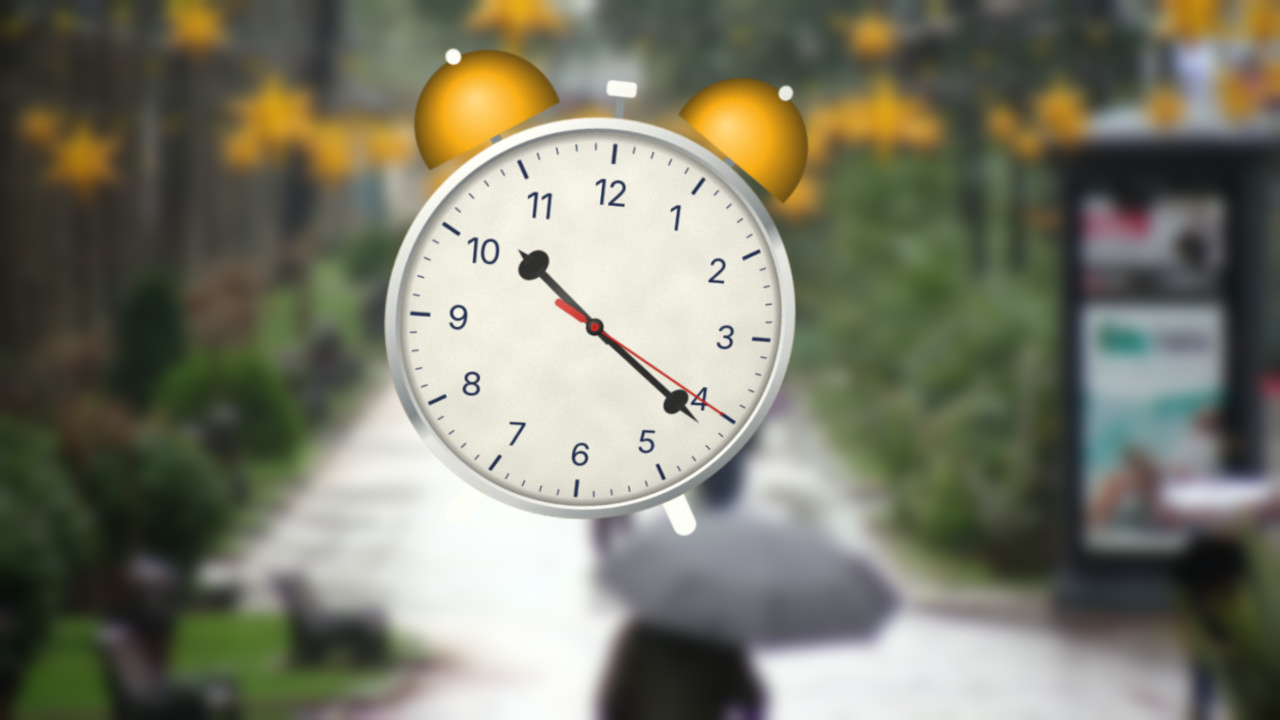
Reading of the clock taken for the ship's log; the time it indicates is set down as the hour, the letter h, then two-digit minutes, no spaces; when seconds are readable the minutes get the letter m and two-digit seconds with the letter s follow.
10h21m20s
